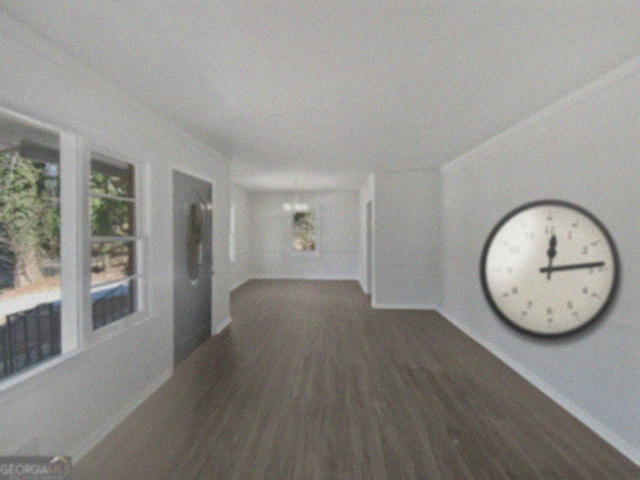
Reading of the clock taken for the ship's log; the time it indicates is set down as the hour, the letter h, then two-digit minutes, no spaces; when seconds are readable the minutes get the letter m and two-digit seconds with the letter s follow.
12h14
